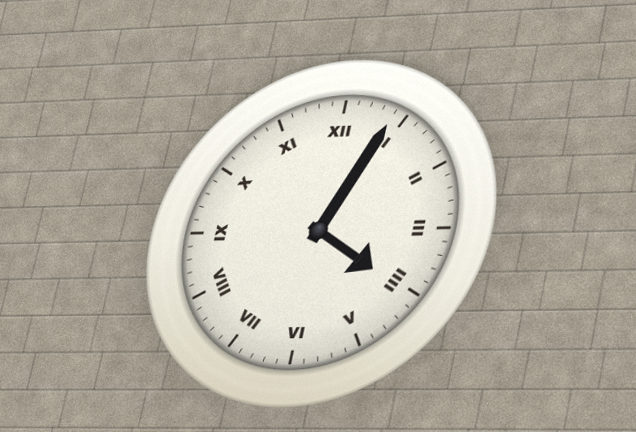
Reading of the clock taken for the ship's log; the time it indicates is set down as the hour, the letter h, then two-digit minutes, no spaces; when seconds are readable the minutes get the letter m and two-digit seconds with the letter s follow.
4h04
